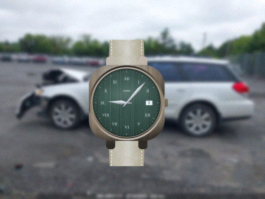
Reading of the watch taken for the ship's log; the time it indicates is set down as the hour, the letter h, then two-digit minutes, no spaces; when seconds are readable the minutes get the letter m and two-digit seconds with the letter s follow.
9h07
